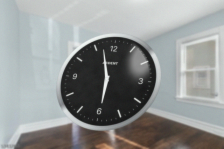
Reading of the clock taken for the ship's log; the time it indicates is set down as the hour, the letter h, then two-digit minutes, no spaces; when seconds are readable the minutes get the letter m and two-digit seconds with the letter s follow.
5h57
